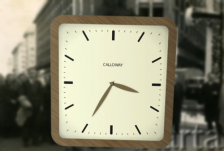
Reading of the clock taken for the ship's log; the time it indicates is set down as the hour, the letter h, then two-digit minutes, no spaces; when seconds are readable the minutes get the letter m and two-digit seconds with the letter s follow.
3h35
